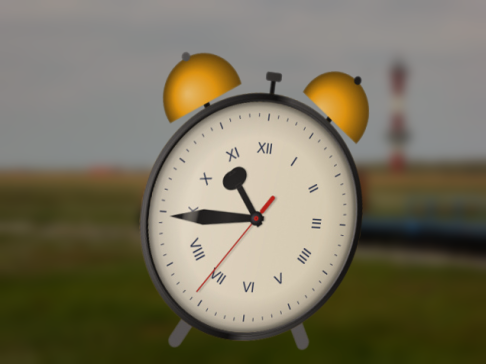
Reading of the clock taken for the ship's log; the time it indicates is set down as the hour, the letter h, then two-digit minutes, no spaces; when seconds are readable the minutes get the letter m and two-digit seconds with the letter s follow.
10h44m36s
